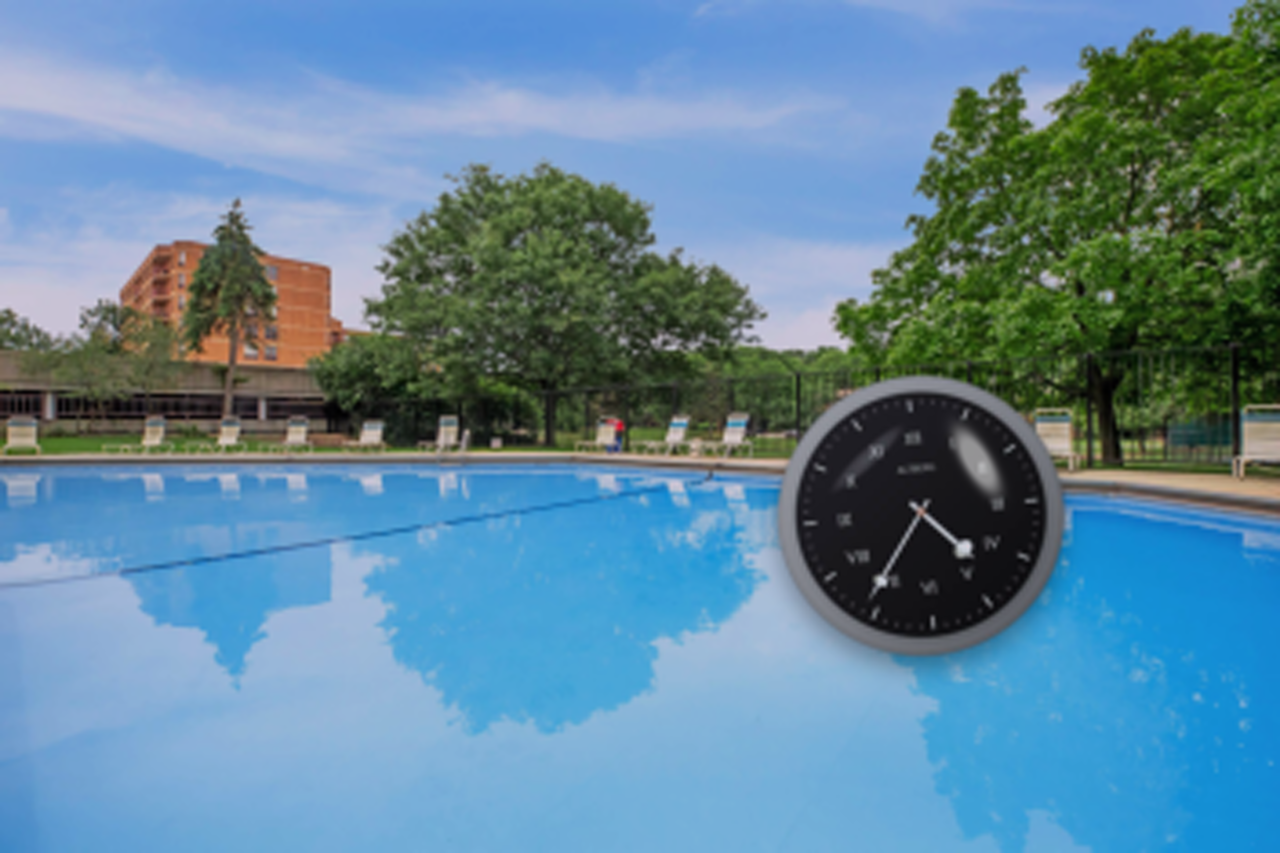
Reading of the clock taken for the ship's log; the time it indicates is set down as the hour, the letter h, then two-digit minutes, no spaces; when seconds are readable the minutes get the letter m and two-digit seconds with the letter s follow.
4h36
